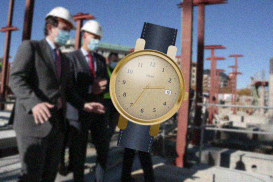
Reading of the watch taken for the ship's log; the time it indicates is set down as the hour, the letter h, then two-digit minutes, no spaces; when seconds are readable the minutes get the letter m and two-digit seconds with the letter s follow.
2h34
